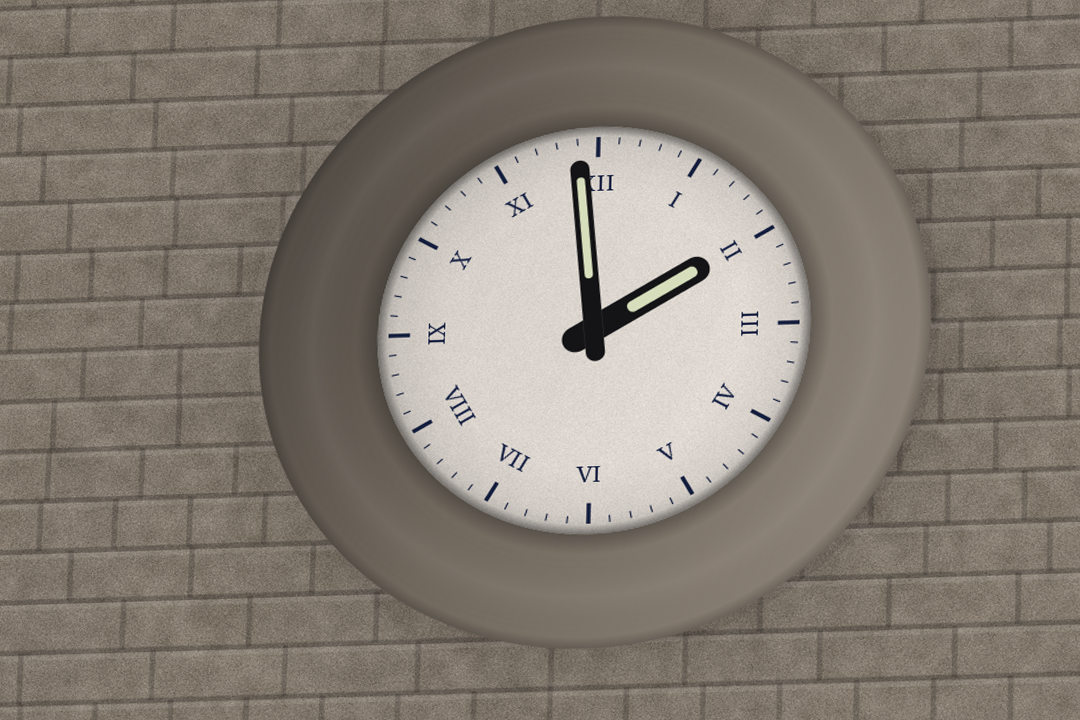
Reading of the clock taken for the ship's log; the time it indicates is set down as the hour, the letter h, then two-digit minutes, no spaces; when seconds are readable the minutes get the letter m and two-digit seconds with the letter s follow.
1h59
